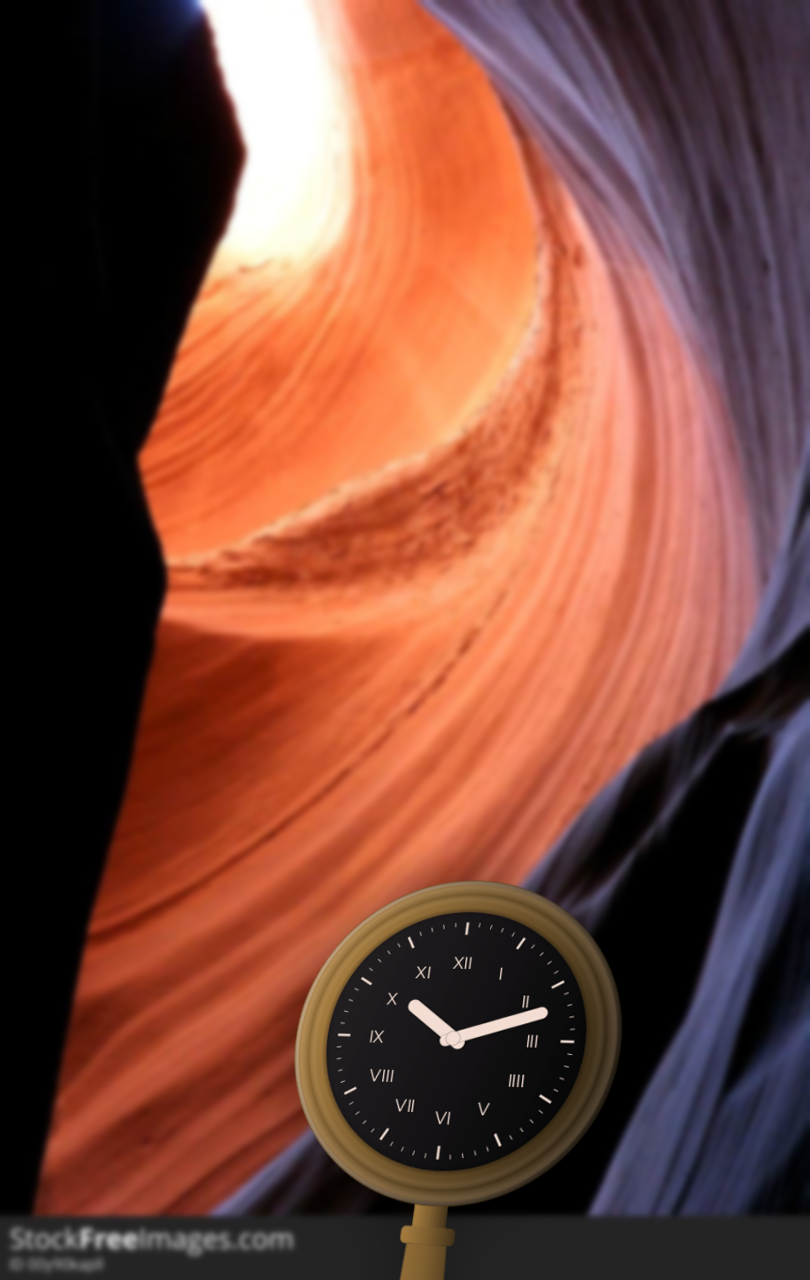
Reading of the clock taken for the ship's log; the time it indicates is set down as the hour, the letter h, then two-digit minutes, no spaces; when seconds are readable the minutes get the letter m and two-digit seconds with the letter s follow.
10h12
